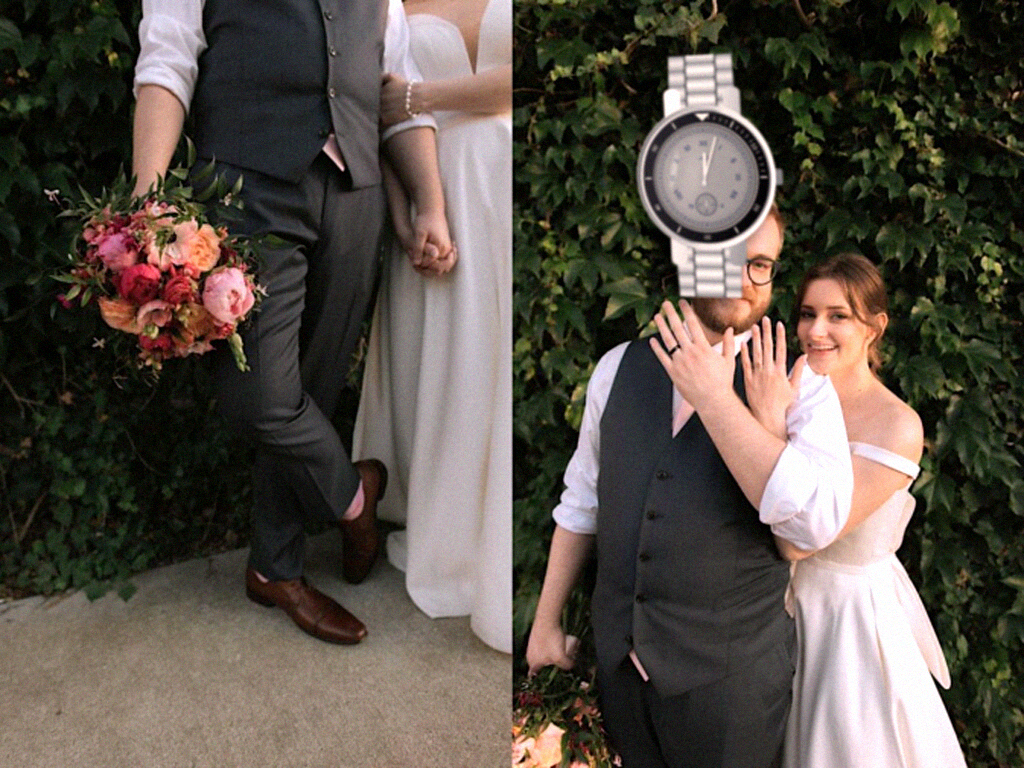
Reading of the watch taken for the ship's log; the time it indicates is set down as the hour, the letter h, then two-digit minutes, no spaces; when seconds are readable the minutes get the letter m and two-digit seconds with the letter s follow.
12h03
